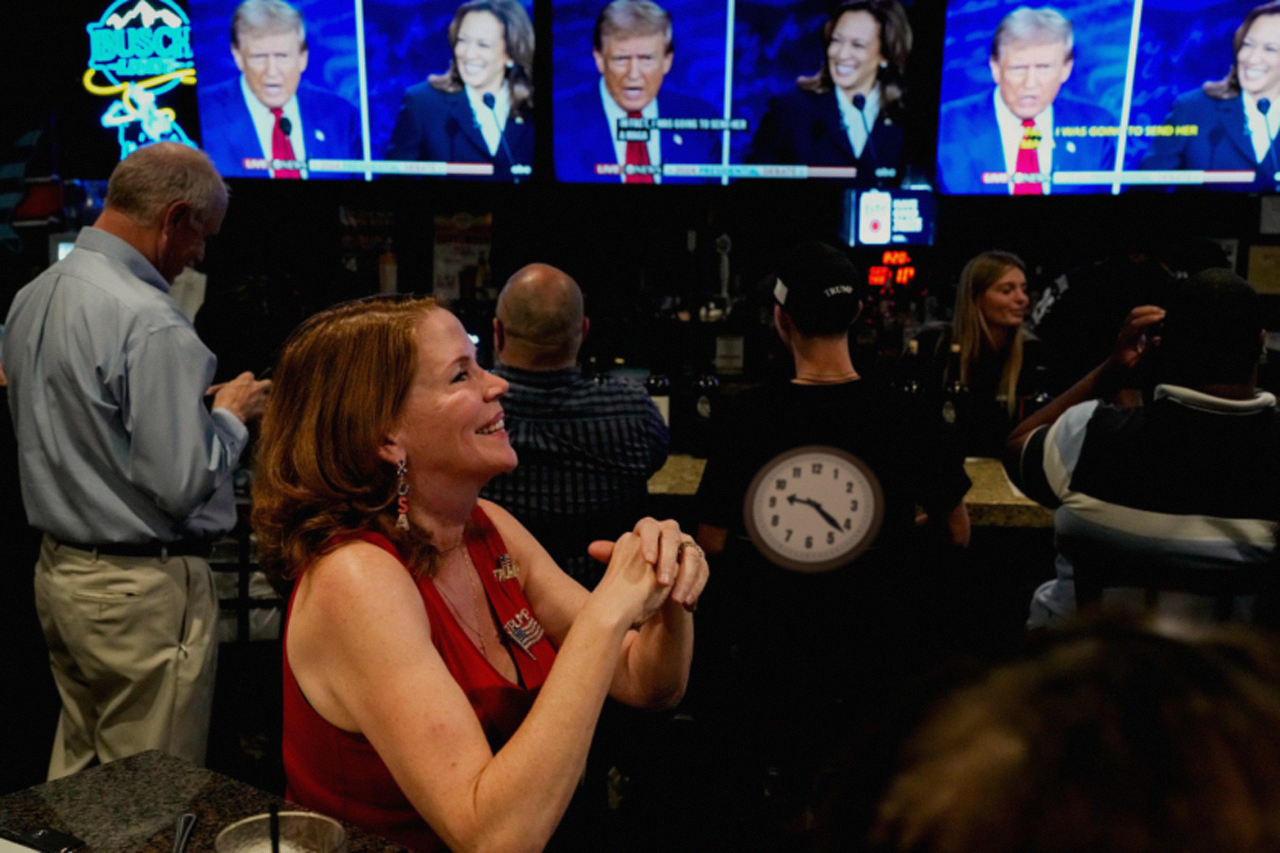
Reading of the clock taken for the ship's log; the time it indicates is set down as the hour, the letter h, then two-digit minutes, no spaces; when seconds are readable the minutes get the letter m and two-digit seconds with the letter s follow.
9h22
